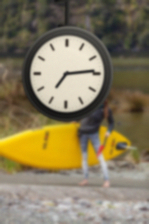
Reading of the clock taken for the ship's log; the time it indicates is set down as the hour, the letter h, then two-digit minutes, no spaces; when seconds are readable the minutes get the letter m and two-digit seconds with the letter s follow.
7h14
